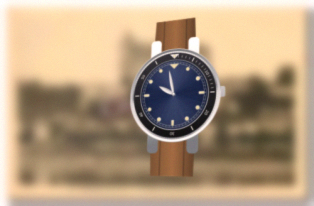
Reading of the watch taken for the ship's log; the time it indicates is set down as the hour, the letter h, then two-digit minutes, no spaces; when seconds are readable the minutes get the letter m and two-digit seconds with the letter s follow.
9h58
